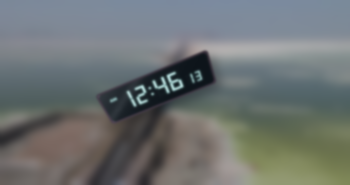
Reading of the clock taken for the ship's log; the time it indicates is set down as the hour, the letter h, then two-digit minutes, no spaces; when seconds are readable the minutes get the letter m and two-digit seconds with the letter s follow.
12h46
